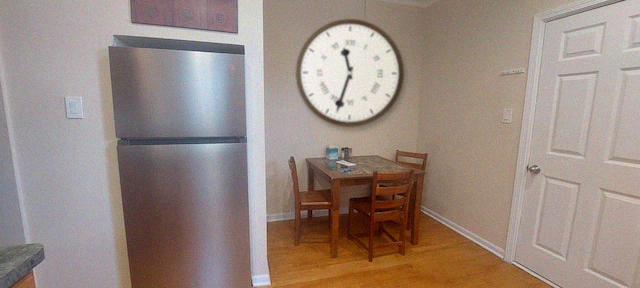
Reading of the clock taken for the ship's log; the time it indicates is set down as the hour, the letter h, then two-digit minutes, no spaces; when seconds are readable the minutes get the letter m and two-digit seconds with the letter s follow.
11h33
